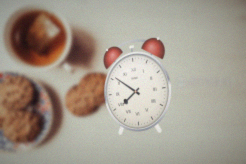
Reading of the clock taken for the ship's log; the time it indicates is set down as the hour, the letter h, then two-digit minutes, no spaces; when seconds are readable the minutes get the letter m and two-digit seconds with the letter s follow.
7h51
